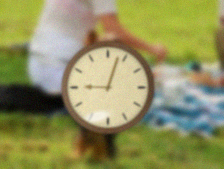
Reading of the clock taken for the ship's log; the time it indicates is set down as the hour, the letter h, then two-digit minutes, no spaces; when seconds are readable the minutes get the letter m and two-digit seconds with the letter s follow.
9h03
